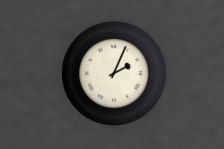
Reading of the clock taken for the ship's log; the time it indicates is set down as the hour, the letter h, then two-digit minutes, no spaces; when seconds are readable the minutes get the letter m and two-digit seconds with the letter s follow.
2h04
